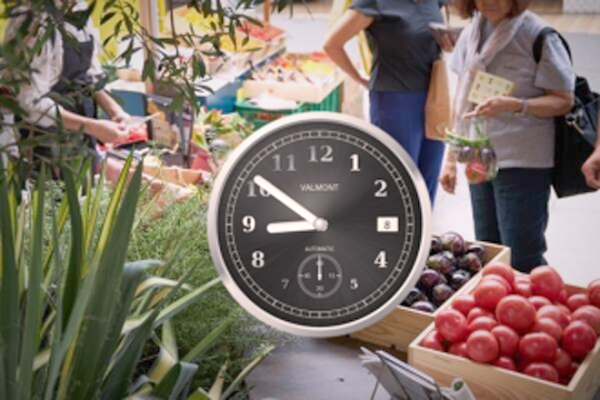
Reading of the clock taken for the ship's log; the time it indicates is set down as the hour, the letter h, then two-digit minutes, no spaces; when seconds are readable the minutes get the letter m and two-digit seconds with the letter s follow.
8h51
